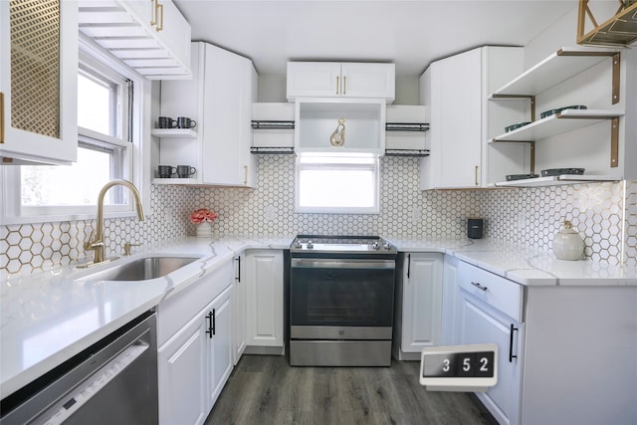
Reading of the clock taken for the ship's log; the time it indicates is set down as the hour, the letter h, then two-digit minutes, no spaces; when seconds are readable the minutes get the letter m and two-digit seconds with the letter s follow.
3h52
